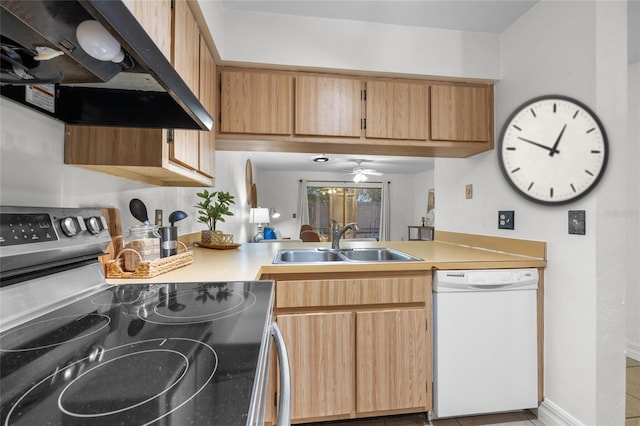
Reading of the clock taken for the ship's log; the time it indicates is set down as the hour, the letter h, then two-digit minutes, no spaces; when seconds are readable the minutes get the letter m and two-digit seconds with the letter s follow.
12h48
